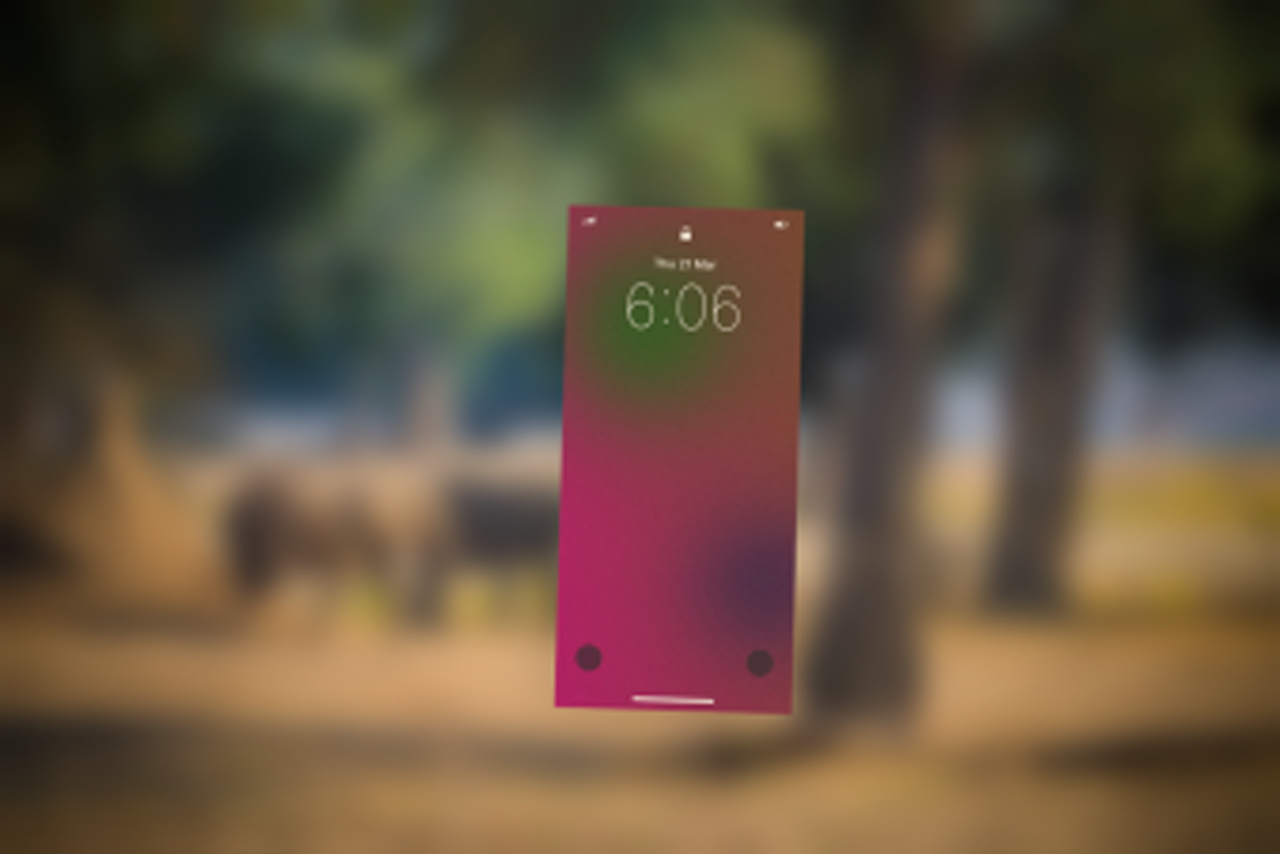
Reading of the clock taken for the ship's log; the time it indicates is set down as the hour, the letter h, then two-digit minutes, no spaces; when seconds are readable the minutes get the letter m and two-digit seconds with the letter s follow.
6h06
